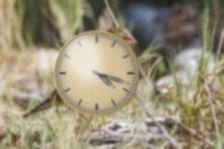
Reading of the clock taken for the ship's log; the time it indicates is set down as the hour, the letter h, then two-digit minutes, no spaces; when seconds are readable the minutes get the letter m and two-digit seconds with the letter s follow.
4h18
